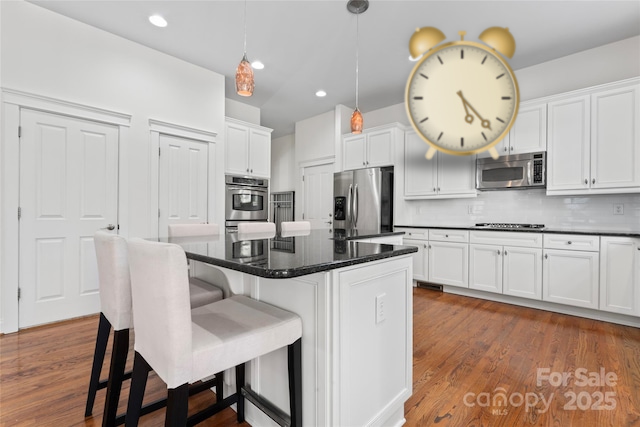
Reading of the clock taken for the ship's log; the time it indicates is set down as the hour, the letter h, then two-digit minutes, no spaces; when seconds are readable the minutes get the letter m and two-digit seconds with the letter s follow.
5h23
